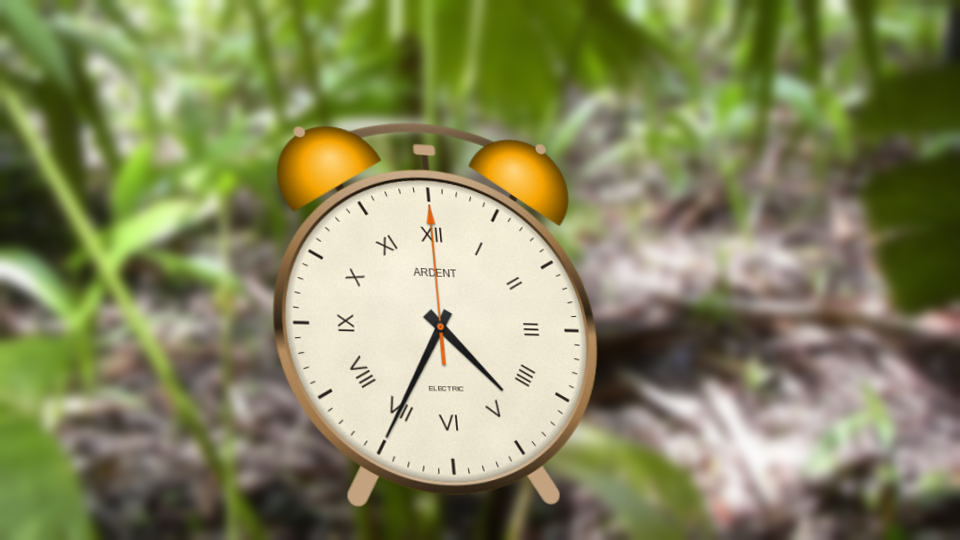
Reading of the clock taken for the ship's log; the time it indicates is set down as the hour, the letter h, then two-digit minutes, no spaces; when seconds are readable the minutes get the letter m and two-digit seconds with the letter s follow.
4h35m00s
